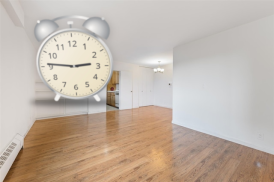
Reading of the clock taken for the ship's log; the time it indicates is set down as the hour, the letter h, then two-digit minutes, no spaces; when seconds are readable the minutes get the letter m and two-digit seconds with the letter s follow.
2h46
